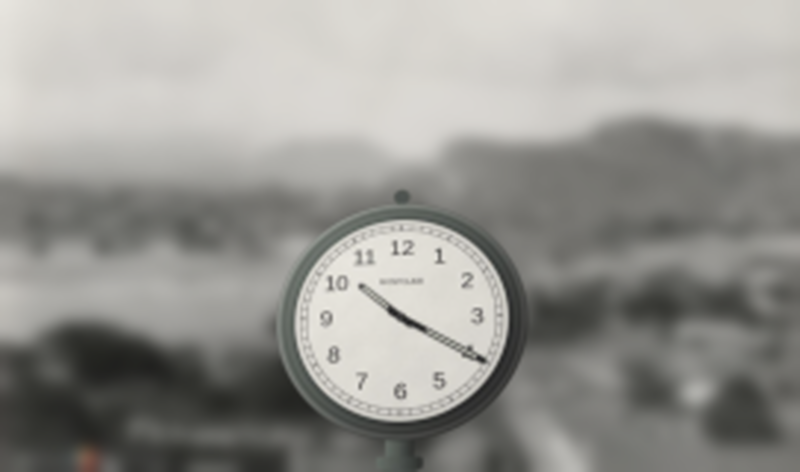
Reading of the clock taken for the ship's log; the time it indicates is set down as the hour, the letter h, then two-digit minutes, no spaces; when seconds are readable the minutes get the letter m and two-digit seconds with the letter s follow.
10h20
